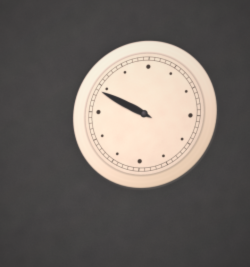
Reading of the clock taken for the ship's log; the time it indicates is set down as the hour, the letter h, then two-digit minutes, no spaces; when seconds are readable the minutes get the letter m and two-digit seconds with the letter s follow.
9h49
